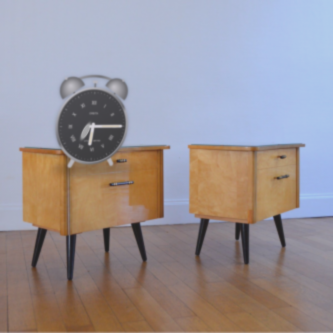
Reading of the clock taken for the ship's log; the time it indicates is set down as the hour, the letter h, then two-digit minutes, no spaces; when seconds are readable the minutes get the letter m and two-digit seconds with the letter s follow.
6h15
